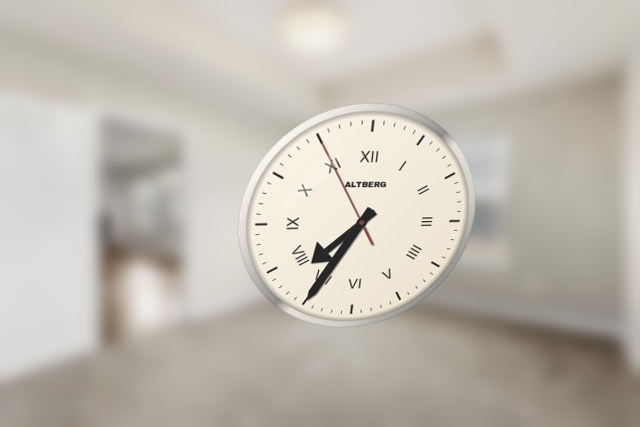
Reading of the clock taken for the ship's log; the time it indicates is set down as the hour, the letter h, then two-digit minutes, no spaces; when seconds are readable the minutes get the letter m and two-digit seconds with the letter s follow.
7h34m55s
